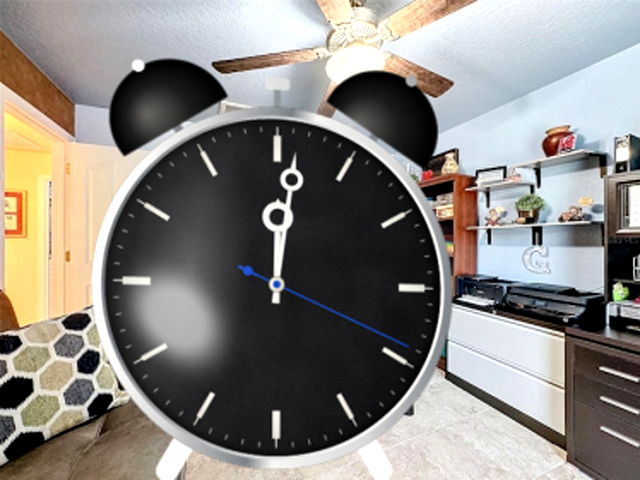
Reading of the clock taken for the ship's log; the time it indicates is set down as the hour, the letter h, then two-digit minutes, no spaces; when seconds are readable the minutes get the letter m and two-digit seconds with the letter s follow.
12h01m19s
